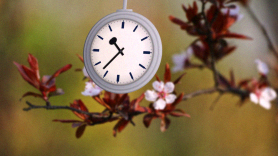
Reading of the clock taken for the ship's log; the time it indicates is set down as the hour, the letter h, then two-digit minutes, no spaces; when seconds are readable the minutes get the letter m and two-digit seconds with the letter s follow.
10h37
